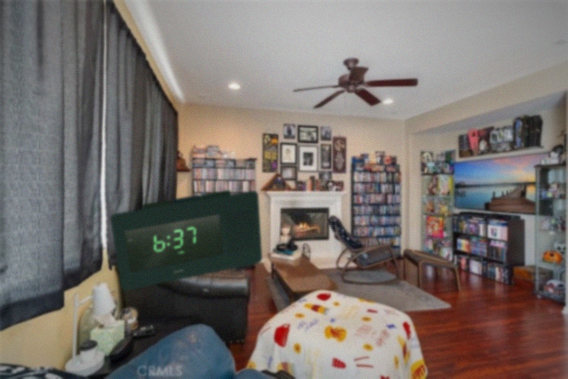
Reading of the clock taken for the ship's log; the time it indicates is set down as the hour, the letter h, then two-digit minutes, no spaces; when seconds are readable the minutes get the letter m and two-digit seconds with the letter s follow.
6h37
